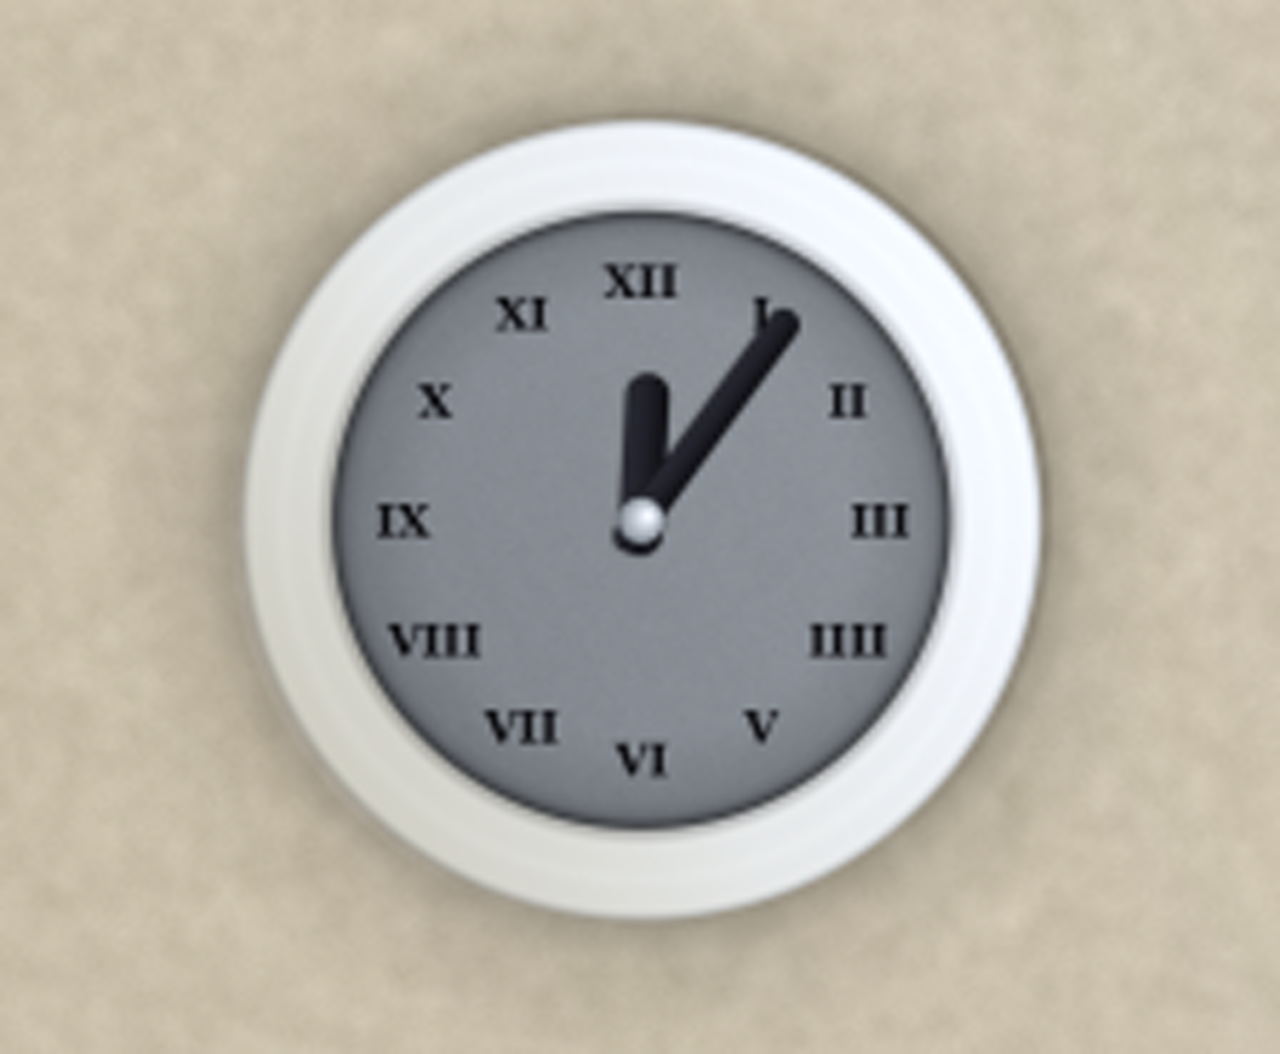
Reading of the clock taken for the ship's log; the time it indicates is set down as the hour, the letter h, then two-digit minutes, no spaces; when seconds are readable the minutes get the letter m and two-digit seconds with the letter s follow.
12h06
